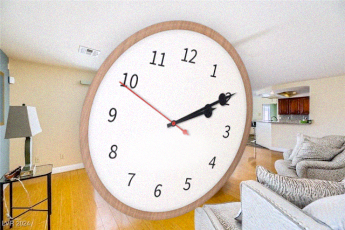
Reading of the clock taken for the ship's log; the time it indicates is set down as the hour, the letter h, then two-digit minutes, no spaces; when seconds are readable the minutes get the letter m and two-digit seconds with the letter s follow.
2h09m49s
